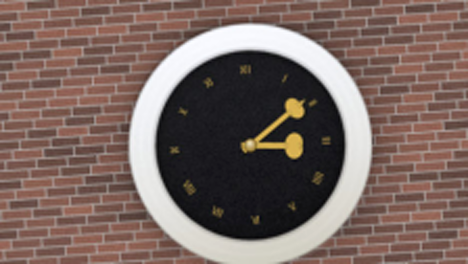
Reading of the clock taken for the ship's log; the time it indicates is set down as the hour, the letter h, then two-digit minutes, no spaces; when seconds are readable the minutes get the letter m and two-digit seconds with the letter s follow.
3h09
